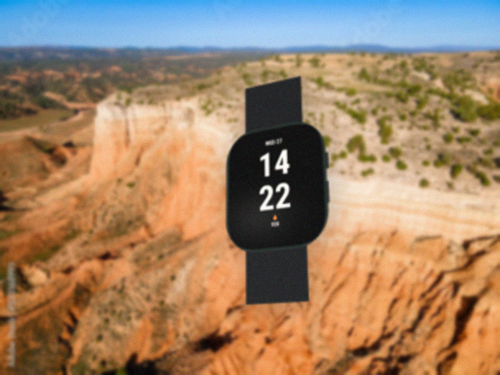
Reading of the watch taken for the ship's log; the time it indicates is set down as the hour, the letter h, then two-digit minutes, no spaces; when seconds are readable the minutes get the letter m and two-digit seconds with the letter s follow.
14h22
